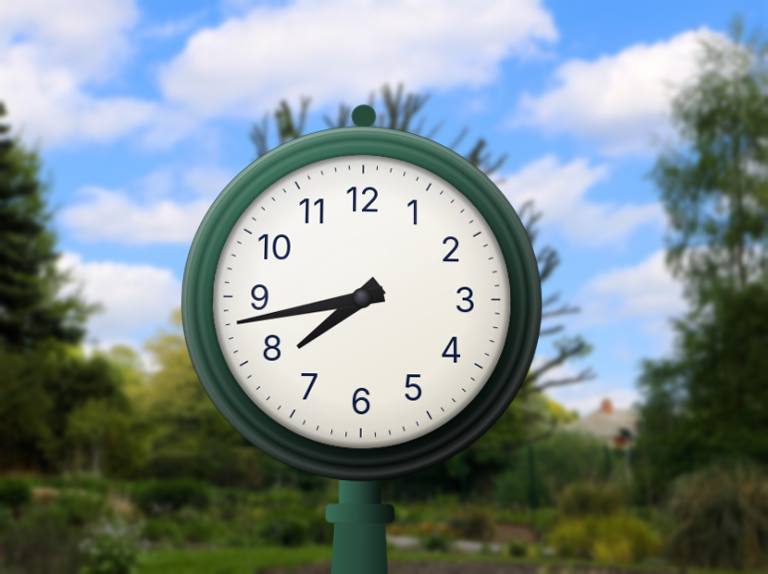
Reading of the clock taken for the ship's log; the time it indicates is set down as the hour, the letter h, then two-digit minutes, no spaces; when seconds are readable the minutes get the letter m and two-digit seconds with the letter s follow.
7h43
